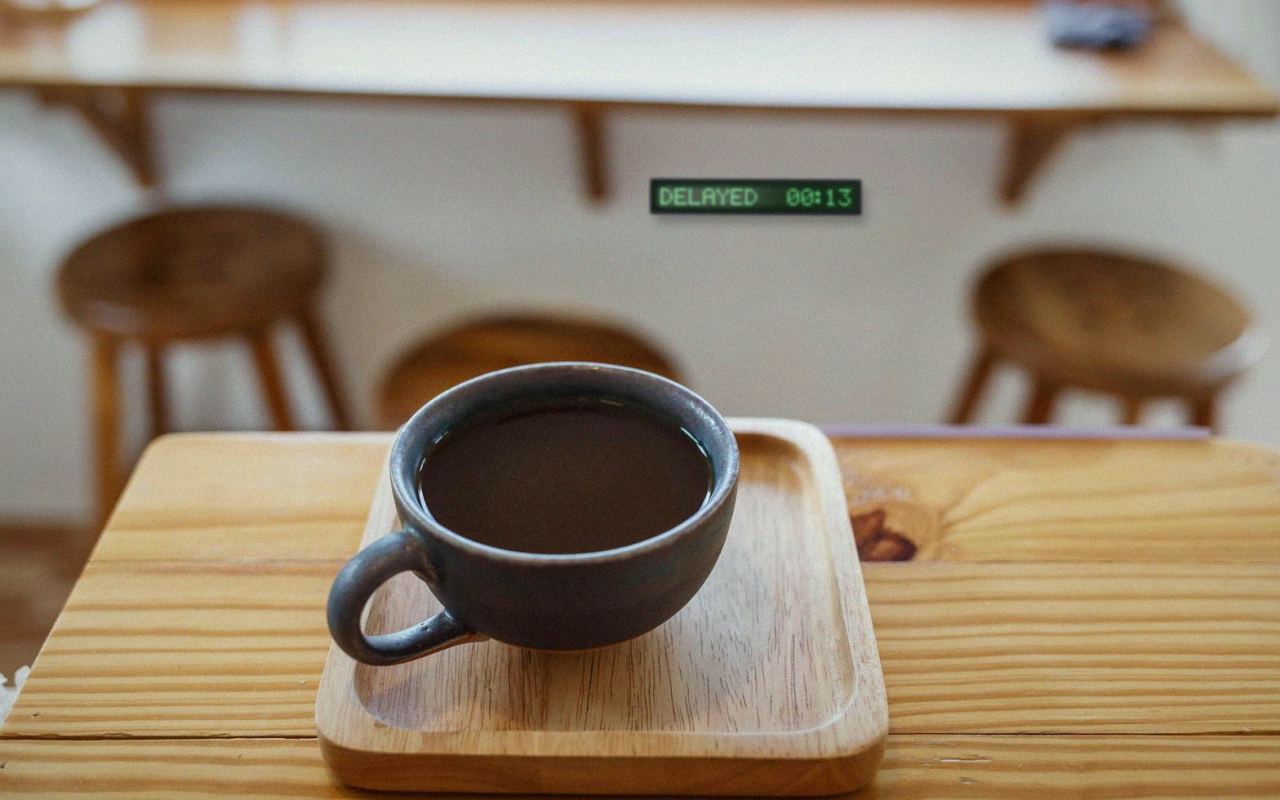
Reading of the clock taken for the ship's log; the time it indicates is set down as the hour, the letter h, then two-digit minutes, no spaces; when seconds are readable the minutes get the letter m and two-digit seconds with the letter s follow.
0h13
